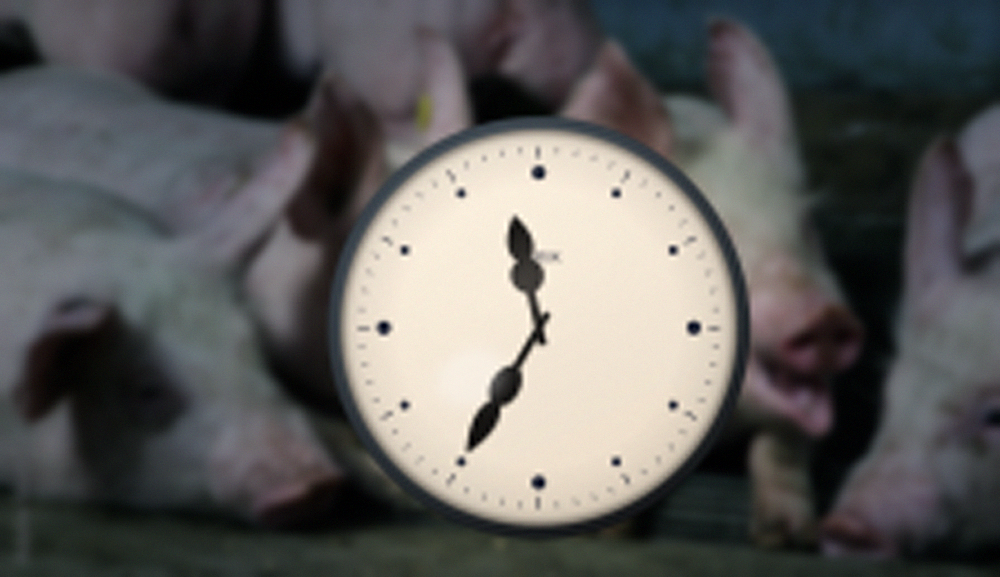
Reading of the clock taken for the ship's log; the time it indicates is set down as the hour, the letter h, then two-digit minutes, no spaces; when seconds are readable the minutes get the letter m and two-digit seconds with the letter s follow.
11h35
